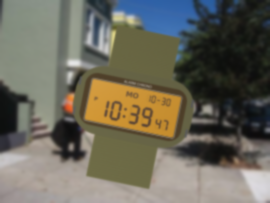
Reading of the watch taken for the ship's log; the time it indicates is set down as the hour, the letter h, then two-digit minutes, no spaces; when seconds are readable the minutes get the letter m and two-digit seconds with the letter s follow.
10h39m47s
